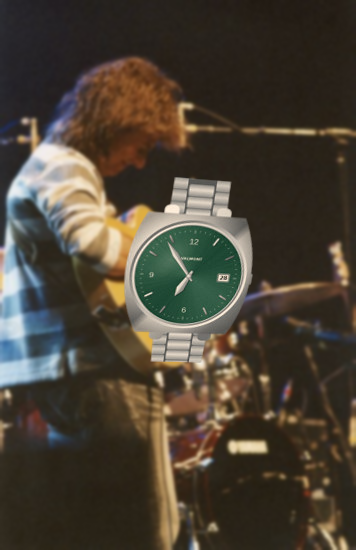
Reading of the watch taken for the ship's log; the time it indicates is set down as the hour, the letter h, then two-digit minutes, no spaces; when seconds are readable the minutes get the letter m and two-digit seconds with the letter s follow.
6h54
